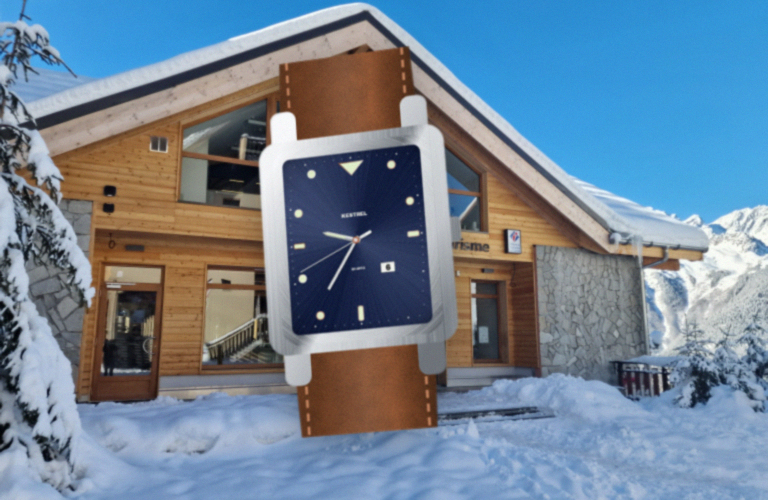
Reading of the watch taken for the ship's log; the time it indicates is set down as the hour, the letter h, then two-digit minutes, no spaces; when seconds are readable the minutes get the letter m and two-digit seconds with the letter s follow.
9h35m41s
